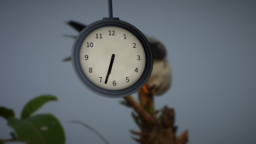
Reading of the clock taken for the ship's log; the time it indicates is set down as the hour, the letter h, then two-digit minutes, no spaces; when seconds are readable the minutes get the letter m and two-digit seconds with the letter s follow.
6h33
